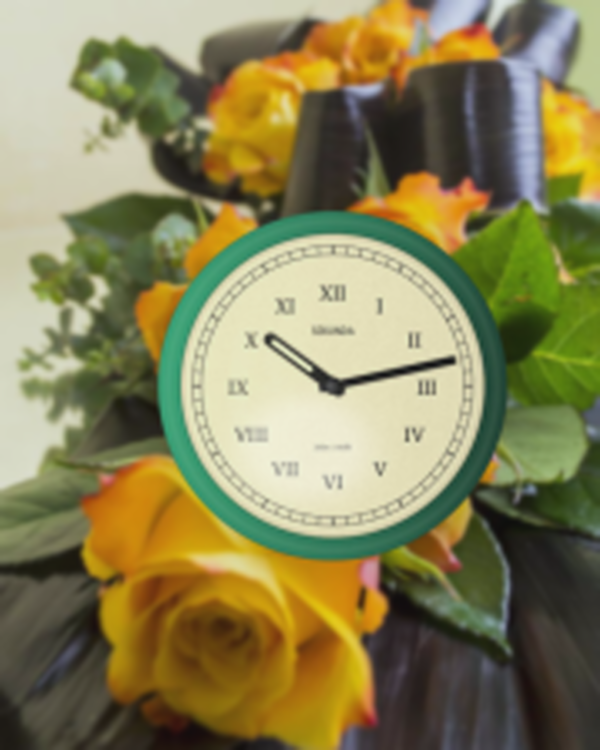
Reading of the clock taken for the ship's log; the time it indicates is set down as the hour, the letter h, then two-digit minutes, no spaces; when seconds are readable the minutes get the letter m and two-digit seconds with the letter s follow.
10h13
